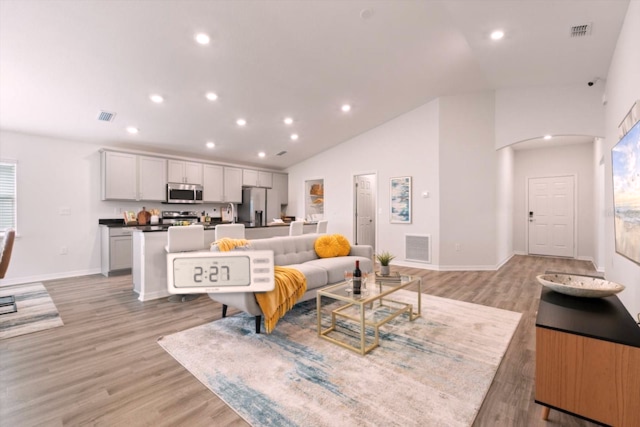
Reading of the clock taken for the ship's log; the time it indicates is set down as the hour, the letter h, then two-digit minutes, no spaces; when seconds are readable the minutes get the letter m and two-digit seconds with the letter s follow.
2h27
